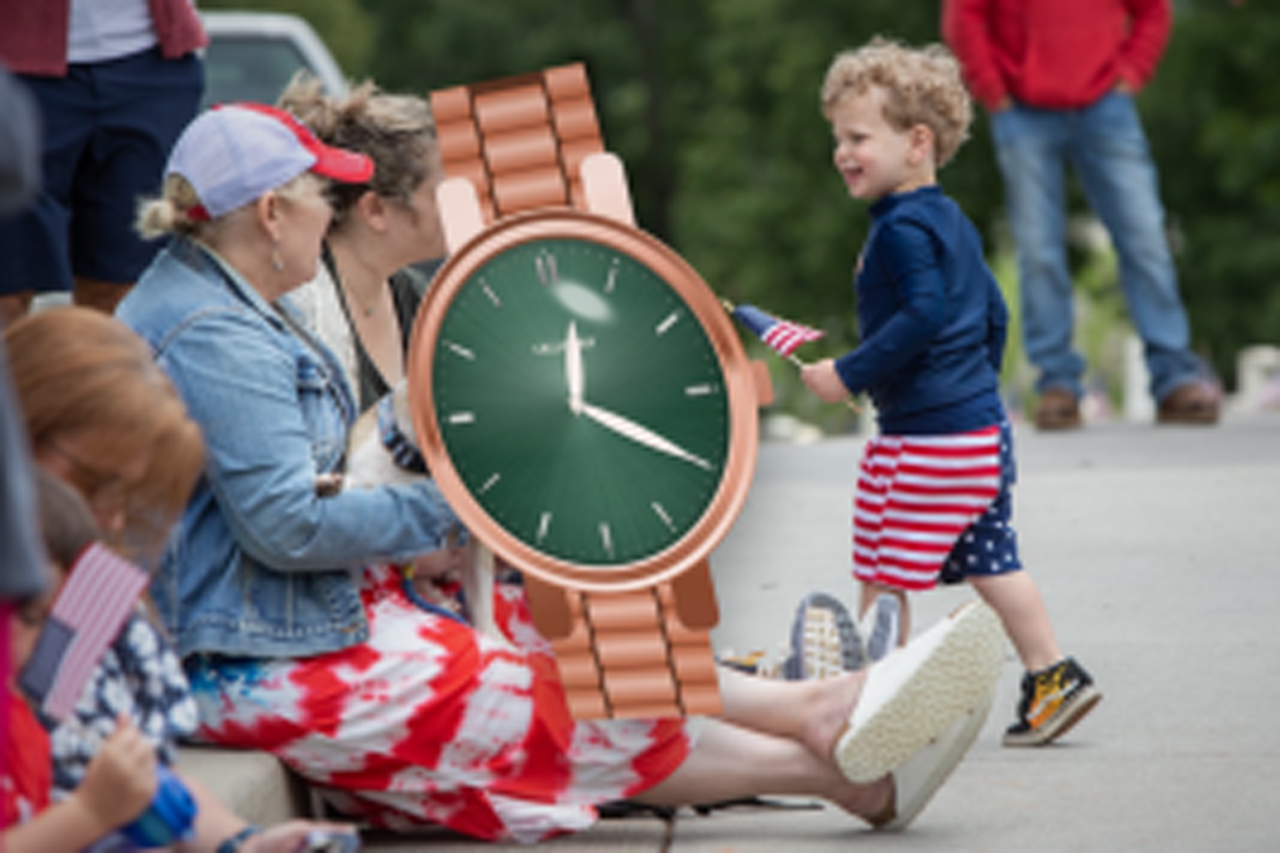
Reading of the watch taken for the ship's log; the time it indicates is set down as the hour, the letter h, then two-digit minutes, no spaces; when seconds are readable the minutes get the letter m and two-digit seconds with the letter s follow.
12h20
